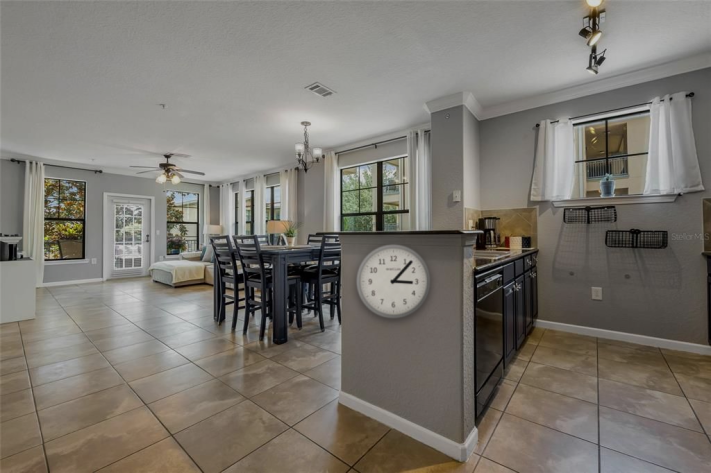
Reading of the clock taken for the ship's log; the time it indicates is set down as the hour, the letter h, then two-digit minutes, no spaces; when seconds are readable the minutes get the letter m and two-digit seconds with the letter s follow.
3h07
